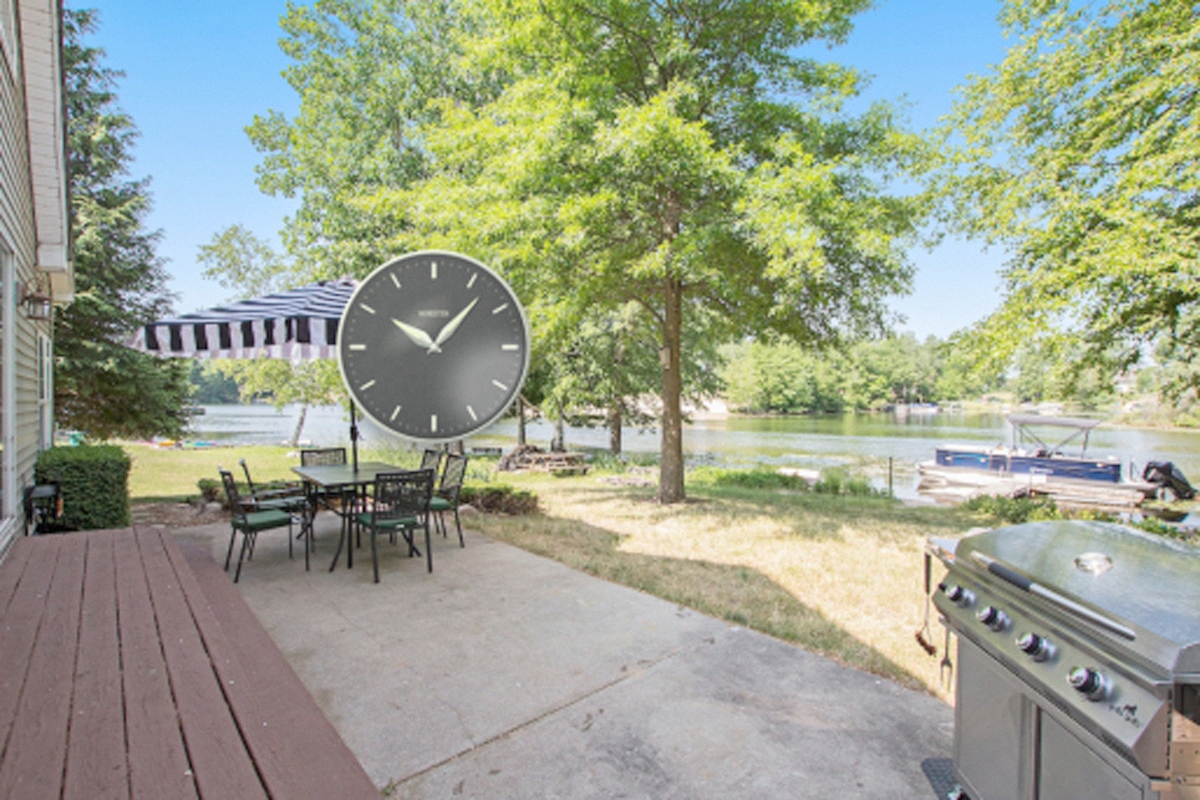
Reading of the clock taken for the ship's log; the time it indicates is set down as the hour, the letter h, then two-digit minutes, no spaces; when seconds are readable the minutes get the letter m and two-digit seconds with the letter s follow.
10h07
